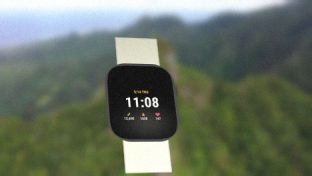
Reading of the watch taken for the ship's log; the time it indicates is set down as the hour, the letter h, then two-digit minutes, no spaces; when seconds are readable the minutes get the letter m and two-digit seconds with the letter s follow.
11h08
